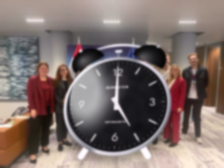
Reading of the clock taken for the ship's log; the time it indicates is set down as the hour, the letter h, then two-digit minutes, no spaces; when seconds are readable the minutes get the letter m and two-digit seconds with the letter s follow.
5h00
